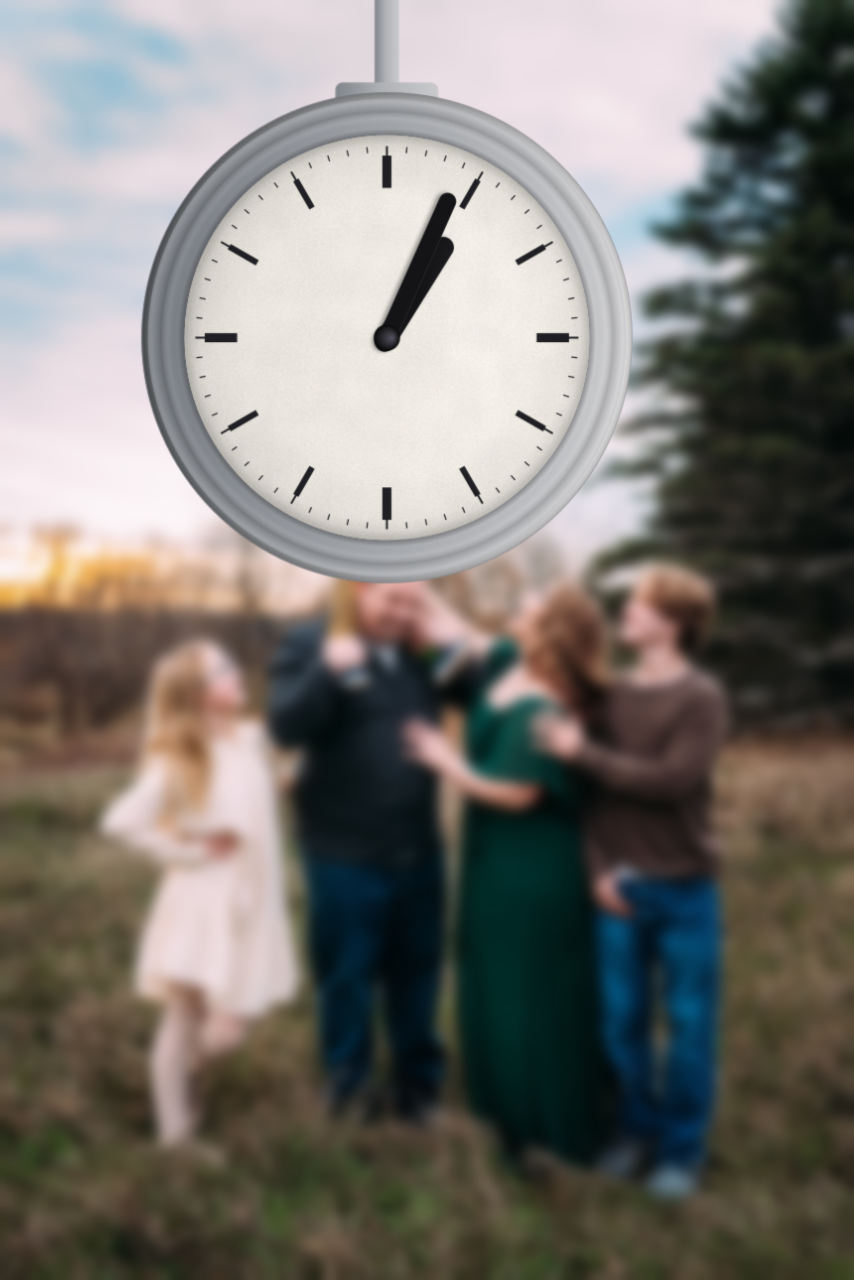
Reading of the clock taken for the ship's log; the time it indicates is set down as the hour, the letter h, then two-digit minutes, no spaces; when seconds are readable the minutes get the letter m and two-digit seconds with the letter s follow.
1h04
